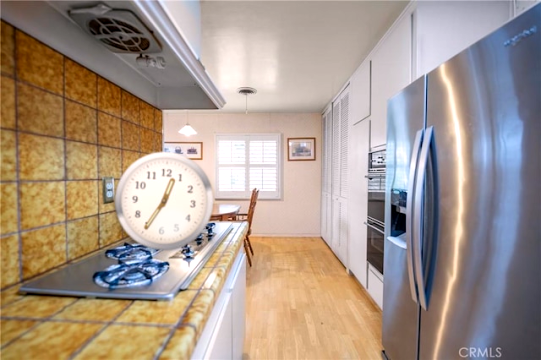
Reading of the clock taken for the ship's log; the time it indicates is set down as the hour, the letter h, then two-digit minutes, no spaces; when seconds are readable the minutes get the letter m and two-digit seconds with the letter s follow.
12h35
